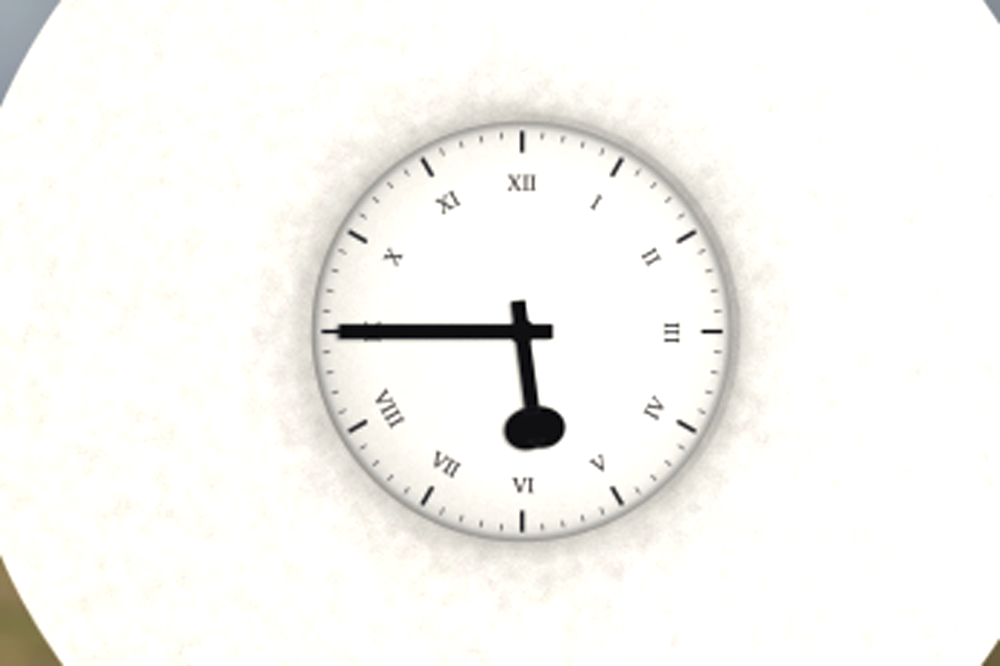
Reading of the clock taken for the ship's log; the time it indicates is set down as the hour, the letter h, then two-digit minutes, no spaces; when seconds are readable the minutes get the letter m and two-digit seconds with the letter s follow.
5h45
